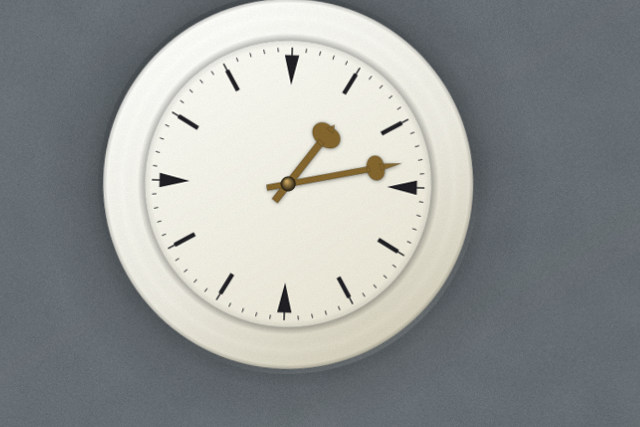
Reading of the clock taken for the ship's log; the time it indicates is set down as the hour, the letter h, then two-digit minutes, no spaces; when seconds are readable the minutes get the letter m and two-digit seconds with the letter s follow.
1h13
